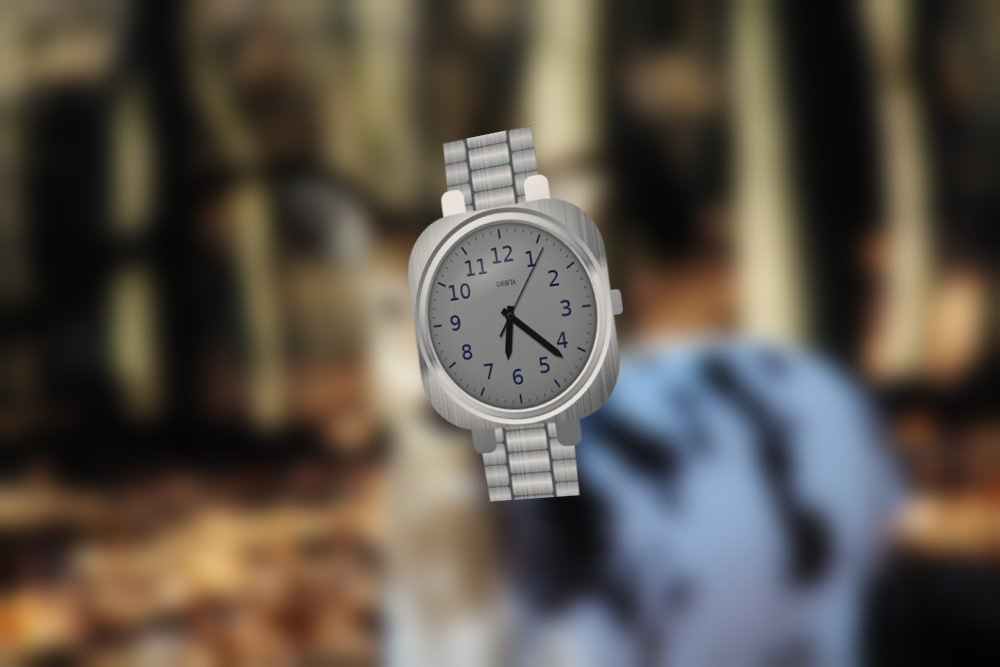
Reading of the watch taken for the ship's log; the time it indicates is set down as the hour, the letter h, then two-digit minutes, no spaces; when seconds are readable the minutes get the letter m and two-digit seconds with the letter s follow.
6h22m06s
